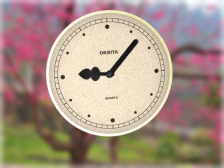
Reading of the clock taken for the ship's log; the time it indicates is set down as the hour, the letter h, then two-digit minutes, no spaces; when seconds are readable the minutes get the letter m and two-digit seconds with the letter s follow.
9h07
